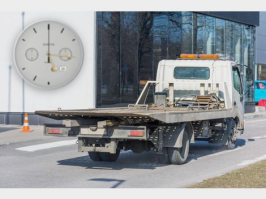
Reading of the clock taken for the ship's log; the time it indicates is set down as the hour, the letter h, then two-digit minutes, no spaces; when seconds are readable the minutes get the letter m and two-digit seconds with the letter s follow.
5h16
